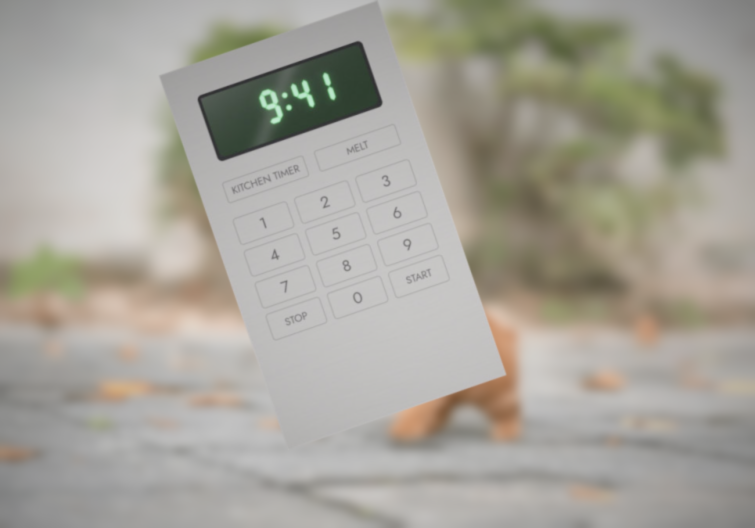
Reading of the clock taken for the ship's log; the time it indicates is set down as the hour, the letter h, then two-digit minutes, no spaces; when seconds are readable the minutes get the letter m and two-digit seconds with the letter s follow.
9h41
